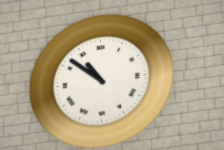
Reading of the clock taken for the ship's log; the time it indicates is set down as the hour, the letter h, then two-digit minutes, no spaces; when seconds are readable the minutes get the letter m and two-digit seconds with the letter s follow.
10h52
